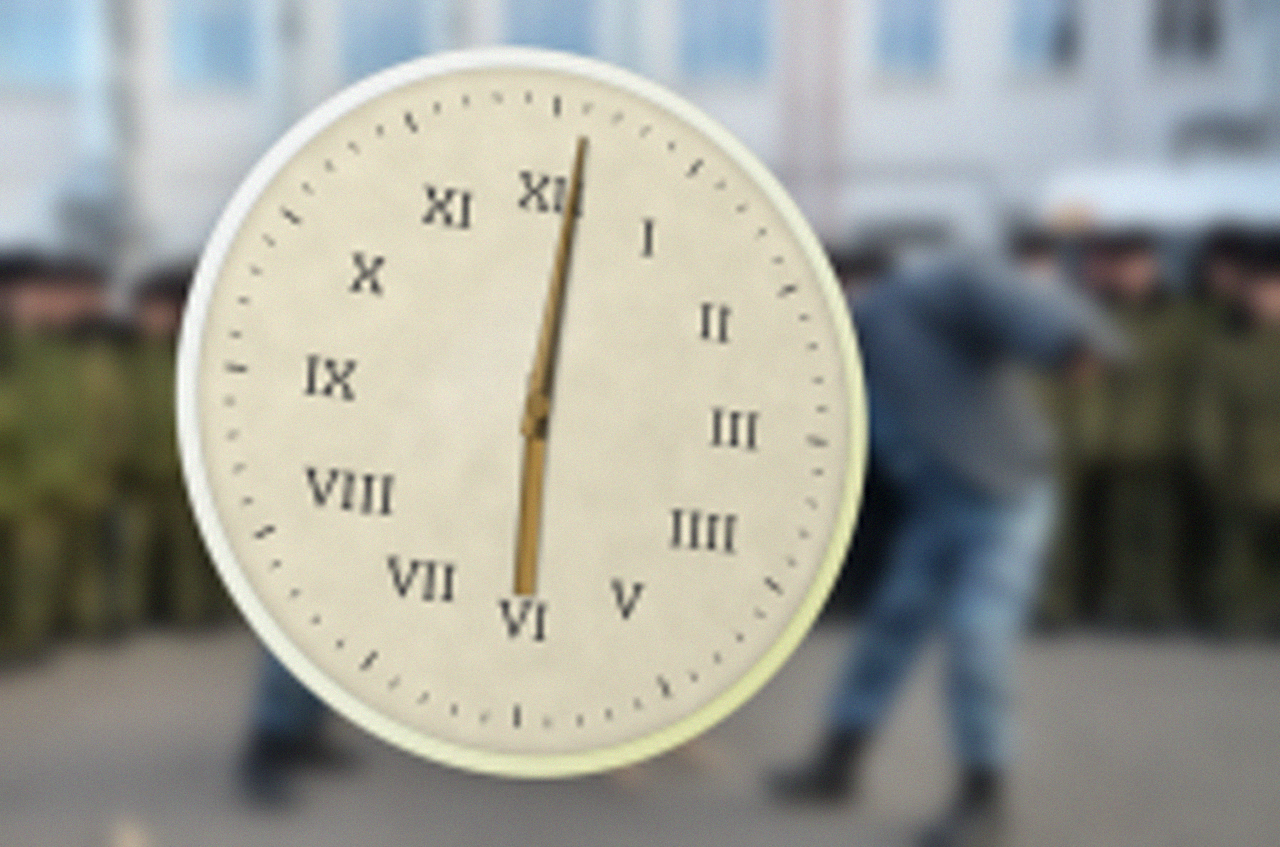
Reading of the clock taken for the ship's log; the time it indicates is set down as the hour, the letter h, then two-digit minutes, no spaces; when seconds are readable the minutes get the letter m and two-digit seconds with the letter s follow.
6h01
